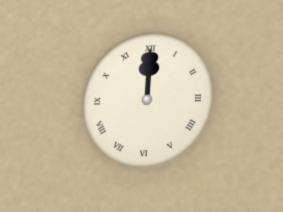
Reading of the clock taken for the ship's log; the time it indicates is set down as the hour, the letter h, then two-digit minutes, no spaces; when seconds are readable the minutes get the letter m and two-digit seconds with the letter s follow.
12h00
